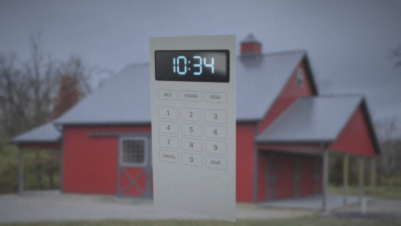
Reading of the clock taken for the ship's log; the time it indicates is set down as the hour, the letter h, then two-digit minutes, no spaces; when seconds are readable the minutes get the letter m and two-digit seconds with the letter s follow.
10h34
